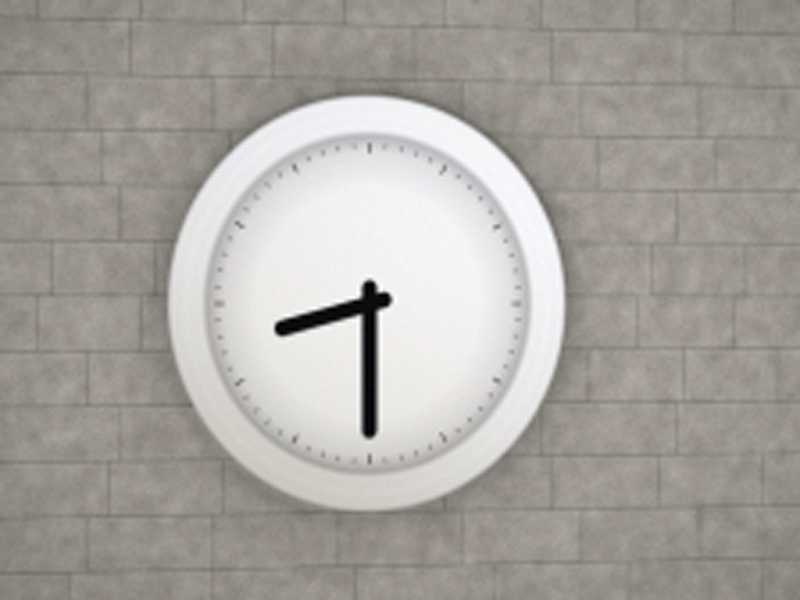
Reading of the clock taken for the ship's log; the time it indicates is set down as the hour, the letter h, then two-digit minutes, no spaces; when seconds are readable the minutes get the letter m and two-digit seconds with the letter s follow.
8h30
